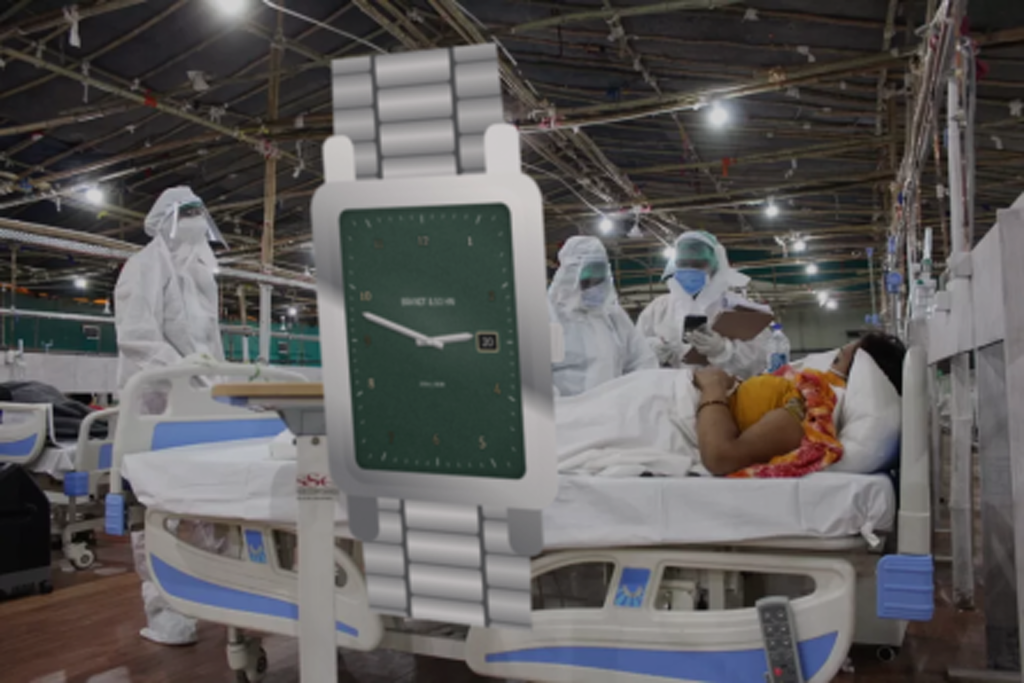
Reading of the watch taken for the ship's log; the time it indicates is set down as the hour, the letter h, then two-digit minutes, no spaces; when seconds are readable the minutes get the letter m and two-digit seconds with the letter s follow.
2h48
